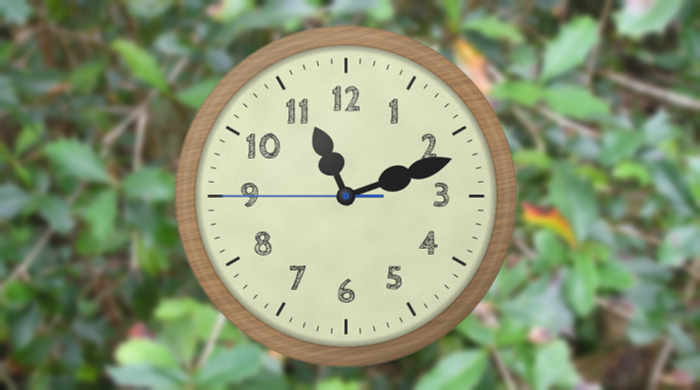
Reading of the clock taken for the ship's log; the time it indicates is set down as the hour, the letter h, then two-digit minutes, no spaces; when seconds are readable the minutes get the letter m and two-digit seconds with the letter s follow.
11h11m45s
